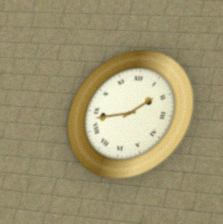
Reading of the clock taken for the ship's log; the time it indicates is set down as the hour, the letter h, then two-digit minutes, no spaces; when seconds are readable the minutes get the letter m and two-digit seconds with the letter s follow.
1h43
